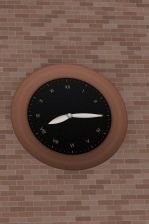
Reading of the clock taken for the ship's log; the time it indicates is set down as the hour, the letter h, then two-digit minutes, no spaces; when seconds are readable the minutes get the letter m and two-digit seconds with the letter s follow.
8h15
